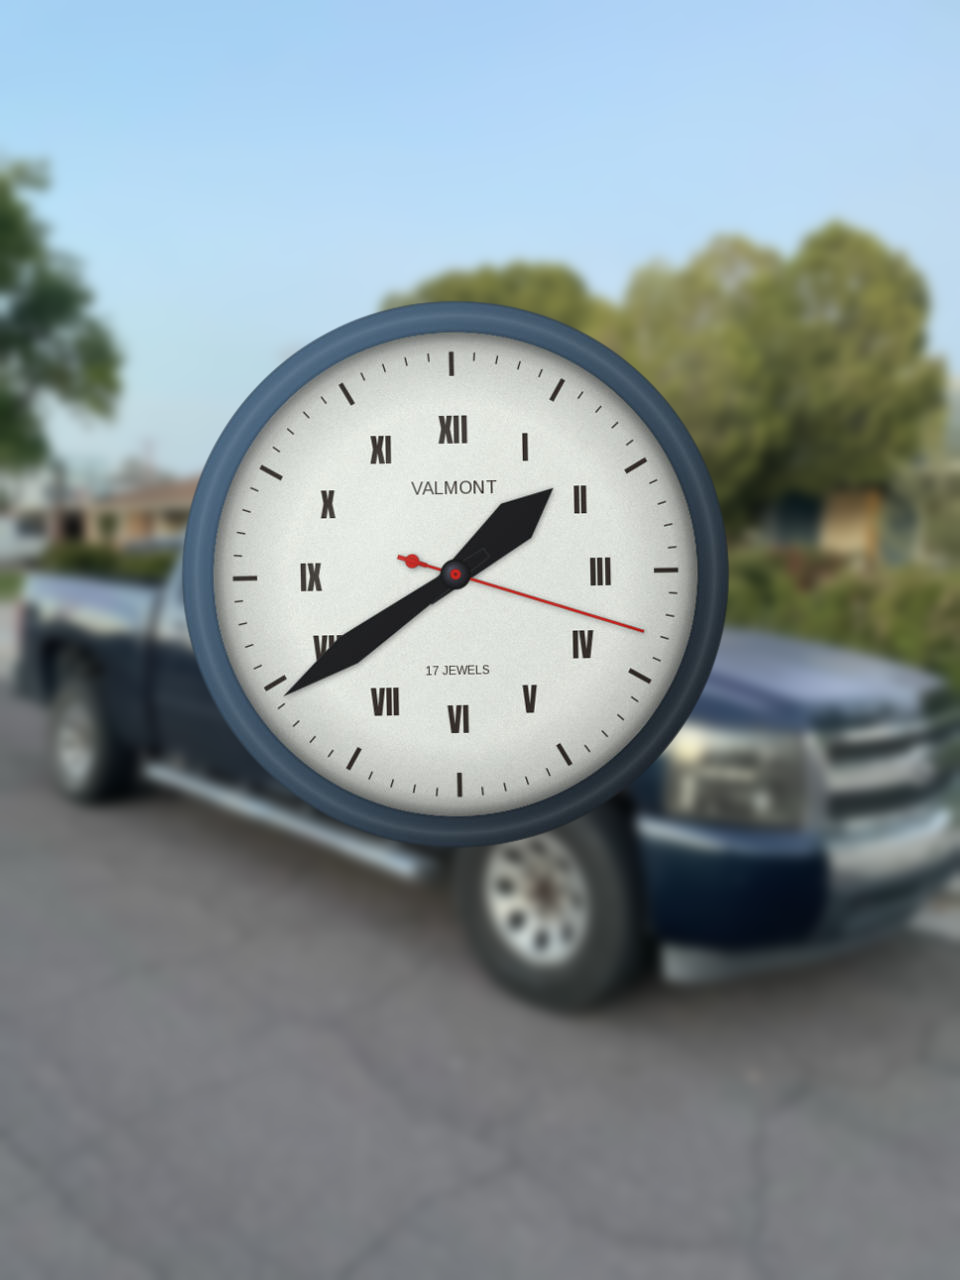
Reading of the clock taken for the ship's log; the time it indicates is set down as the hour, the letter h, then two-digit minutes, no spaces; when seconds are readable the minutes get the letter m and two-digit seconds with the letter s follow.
1h39m18s
